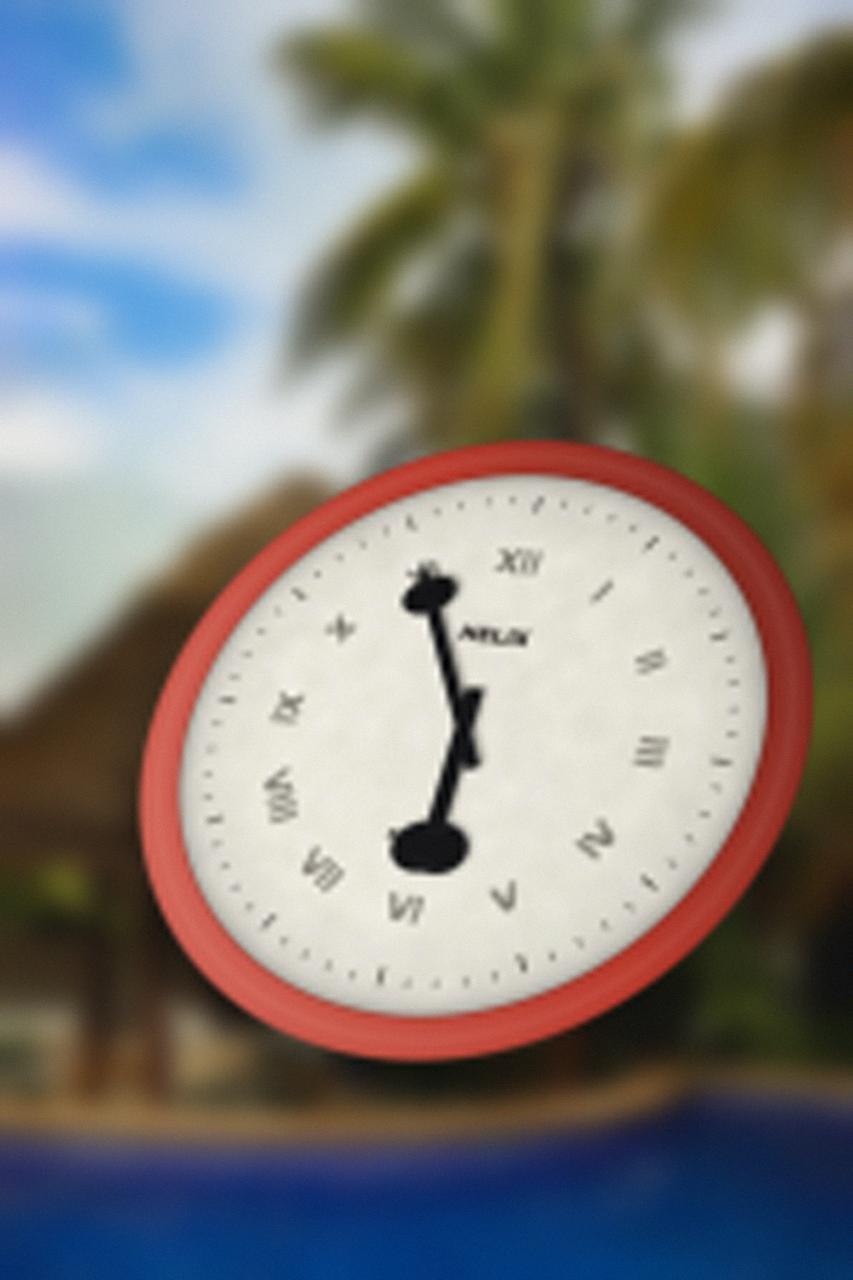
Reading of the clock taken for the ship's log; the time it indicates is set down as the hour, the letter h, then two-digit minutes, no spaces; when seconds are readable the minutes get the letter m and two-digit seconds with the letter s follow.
5h55
